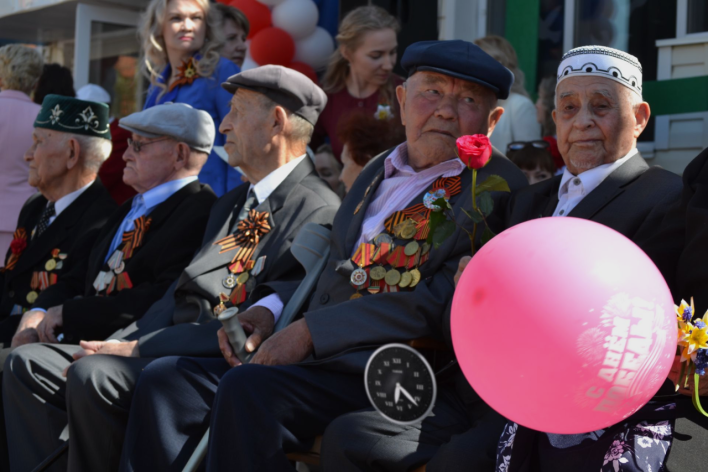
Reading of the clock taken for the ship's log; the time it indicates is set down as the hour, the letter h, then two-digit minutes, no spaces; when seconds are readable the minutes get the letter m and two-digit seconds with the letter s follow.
6h22
